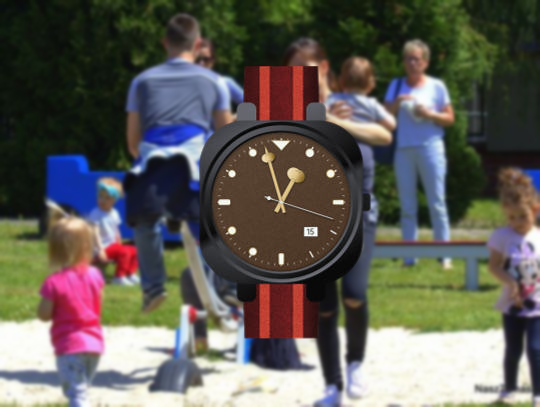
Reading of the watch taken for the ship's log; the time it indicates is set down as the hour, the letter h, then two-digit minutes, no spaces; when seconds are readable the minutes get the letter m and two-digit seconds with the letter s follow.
12h57m18s
